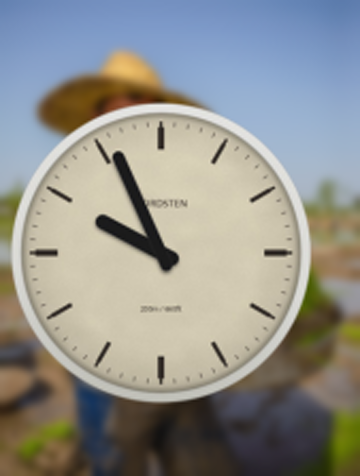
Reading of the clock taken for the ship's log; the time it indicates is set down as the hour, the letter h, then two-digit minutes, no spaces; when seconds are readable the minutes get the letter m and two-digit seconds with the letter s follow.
9h56
